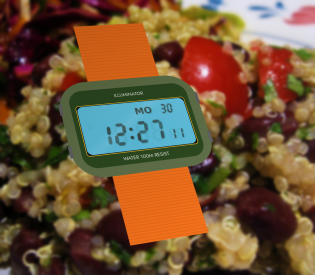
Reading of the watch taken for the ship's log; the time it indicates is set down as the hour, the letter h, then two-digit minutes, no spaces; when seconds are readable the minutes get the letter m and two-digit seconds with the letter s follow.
12h27m11s
